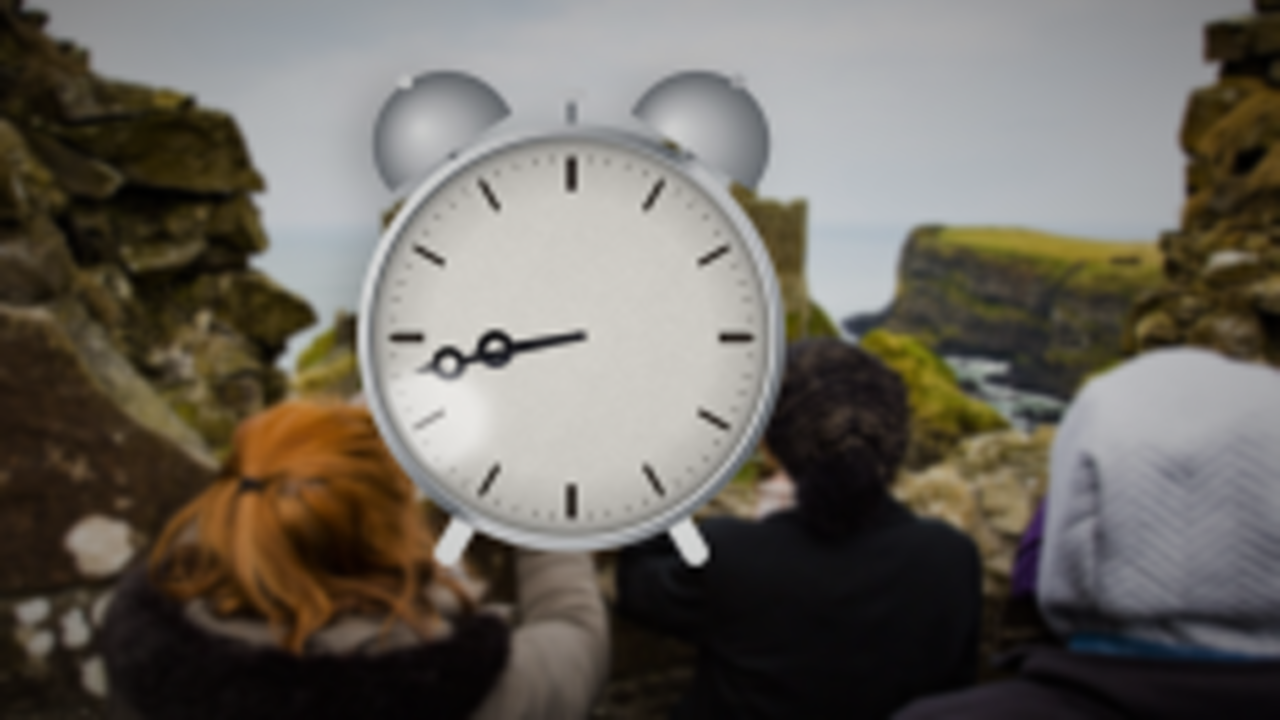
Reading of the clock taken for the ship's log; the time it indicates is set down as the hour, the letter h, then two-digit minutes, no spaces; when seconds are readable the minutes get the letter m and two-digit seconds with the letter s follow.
8h43
